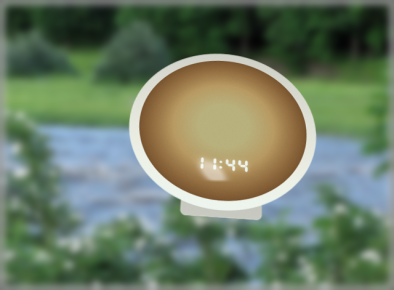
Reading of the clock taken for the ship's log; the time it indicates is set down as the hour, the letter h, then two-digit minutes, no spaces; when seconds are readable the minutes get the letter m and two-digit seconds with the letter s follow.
11h44
